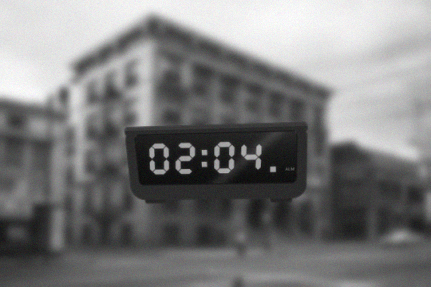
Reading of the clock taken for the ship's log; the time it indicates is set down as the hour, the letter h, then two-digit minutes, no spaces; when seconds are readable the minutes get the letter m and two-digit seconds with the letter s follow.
2h04
